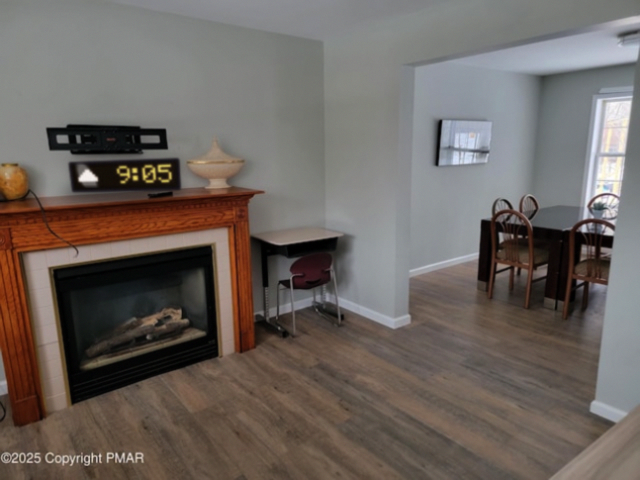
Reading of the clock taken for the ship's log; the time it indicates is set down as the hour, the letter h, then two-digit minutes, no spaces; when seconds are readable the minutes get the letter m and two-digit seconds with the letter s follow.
9h05
